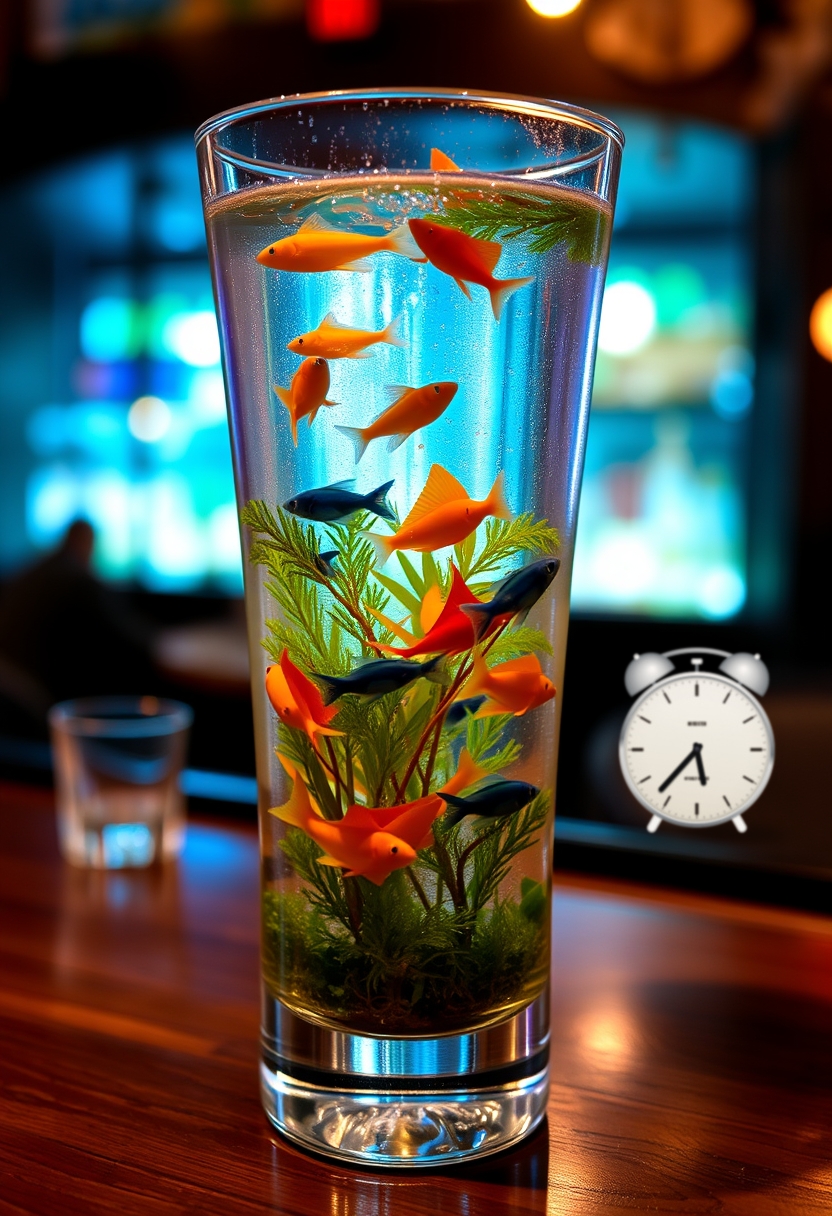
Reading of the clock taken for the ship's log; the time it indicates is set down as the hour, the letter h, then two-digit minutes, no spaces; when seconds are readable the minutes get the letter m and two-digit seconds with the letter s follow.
5h37
